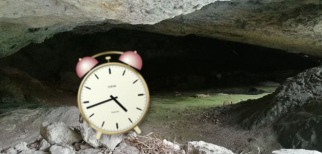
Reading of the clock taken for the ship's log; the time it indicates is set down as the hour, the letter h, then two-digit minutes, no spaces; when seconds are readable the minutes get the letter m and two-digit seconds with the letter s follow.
4h43
